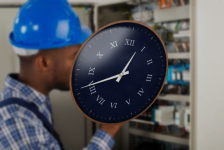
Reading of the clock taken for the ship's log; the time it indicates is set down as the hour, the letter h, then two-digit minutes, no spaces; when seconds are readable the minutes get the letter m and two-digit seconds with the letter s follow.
12h41
